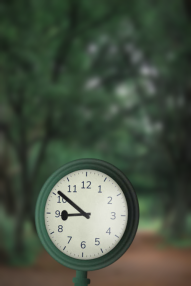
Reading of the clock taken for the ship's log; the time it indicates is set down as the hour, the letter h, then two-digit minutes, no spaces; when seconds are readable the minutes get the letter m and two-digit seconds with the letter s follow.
8h51
